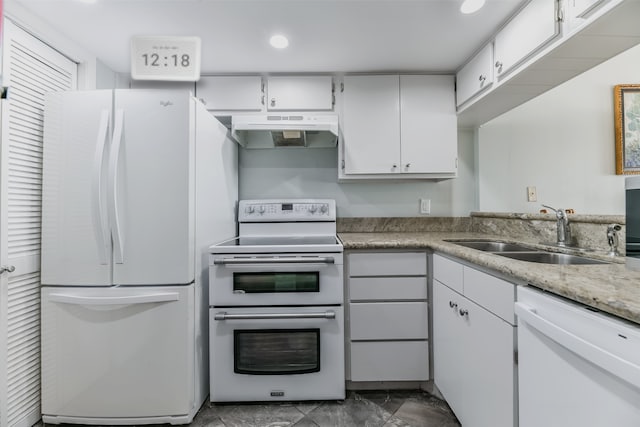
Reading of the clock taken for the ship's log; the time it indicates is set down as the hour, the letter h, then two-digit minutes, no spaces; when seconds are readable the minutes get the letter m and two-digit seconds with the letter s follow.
12h18
